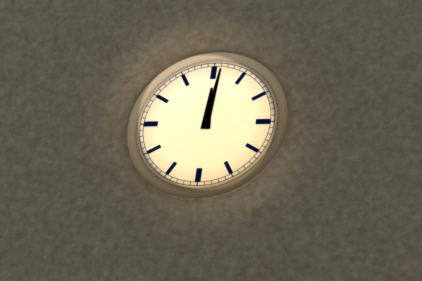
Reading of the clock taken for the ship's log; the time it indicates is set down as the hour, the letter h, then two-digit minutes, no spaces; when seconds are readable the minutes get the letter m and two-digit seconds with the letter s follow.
12h01
